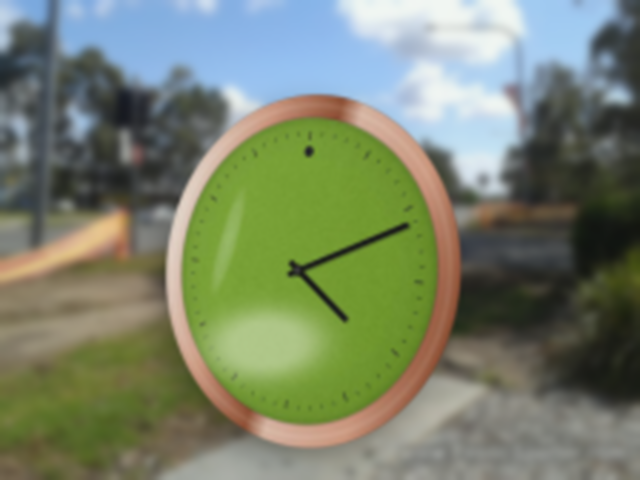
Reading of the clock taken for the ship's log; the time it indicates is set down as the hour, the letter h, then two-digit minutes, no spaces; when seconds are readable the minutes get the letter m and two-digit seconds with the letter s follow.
4h11
